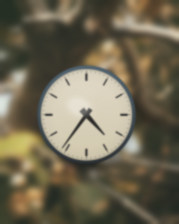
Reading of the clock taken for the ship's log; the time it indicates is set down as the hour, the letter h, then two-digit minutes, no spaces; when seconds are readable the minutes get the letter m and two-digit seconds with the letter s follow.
4h36
